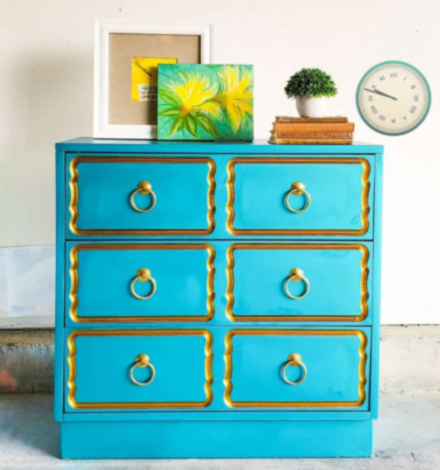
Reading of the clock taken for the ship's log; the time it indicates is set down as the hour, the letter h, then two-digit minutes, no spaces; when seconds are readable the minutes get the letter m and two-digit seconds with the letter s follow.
9h48
